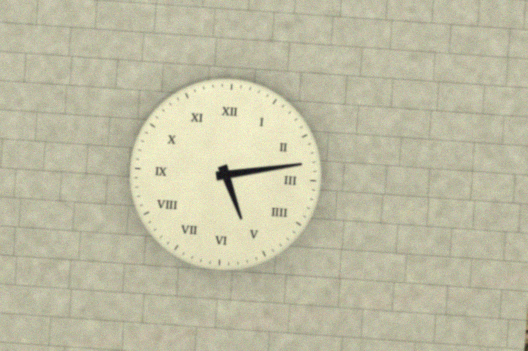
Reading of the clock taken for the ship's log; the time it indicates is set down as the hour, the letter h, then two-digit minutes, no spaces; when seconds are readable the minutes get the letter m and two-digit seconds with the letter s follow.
5h13
